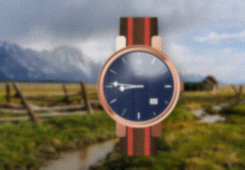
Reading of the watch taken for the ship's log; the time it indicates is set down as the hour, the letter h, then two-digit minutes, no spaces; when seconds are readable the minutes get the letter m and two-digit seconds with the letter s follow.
8h46
